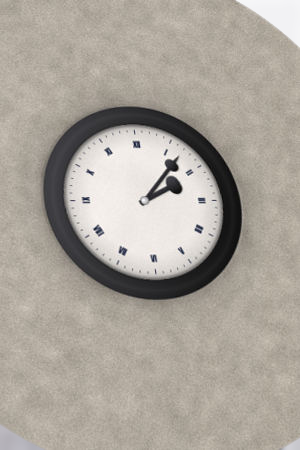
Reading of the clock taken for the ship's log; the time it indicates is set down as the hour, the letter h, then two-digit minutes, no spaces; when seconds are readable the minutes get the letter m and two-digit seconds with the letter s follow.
2h07
